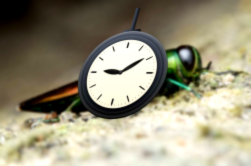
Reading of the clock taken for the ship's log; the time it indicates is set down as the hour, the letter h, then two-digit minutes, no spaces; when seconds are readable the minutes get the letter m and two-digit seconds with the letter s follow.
9h09
